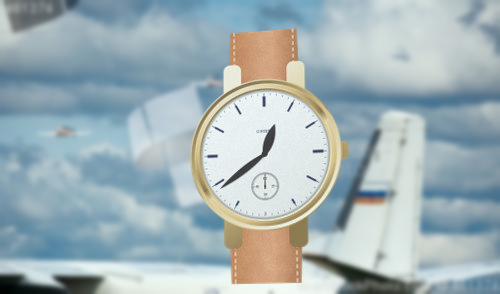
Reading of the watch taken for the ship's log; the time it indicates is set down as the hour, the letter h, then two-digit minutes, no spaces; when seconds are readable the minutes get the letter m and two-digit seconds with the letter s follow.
12h39
